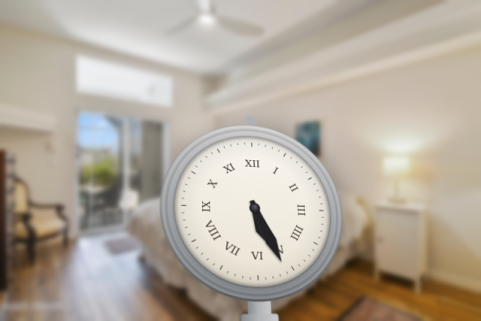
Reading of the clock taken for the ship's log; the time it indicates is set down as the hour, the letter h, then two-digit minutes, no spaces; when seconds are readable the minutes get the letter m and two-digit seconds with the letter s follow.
5h26
